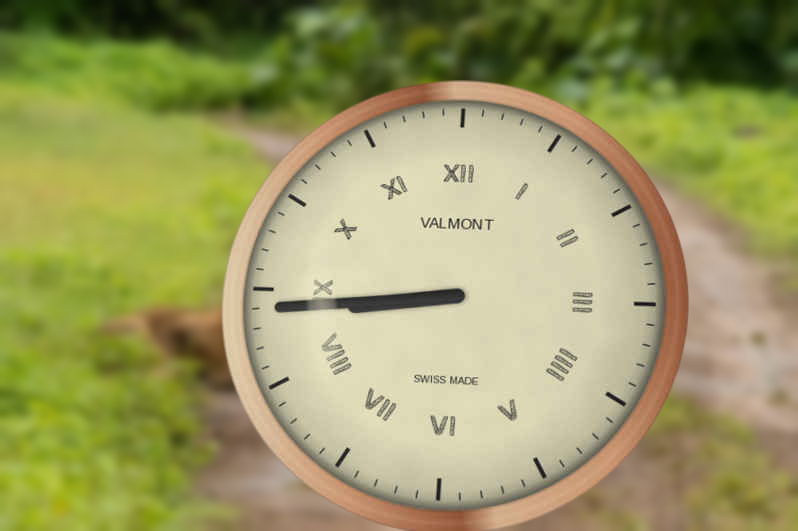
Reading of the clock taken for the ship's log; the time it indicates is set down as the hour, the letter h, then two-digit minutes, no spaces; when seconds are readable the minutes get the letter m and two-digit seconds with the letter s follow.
8h44
